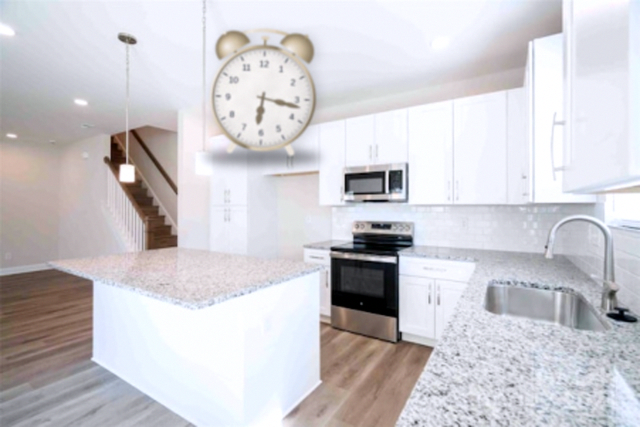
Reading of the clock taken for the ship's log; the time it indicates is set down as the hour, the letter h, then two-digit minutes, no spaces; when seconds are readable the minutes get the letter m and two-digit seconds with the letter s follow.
6h17
